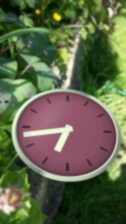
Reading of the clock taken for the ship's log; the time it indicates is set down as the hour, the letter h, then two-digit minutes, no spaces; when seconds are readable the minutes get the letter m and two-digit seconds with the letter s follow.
6h43
